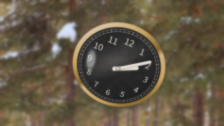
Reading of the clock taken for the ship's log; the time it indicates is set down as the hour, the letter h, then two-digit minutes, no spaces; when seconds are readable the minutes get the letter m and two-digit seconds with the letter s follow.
2h09
